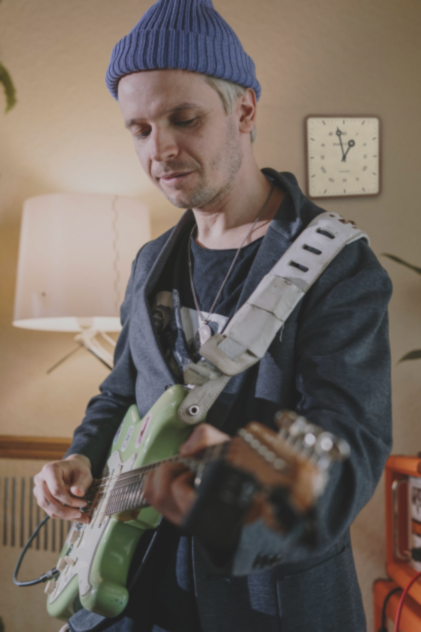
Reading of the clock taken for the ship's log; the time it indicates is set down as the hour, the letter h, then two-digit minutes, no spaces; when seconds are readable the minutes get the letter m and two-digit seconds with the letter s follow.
12h58
